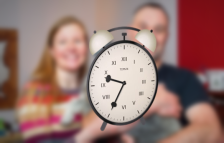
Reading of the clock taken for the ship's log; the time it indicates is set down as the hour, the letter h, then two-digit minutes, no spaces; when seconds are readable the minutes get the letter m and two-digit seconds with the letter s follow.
9h35
